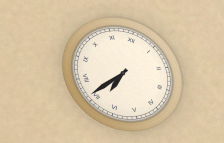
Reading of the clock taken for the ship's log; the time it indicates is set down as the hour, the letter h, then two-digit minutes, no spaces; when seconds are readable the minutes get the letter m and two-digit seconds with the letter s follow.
6h36
